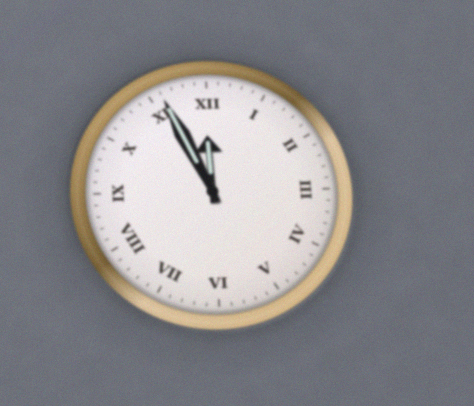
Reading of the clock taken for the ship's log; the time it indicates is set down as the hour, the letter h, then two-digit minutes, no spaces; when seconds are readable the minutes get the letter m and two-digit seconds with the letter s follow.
11h56
